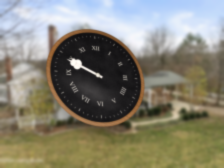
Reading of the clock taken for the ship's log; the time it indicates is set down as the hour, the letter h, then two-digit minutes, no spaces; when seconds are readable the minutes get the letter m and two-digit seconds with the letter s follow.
9h49
